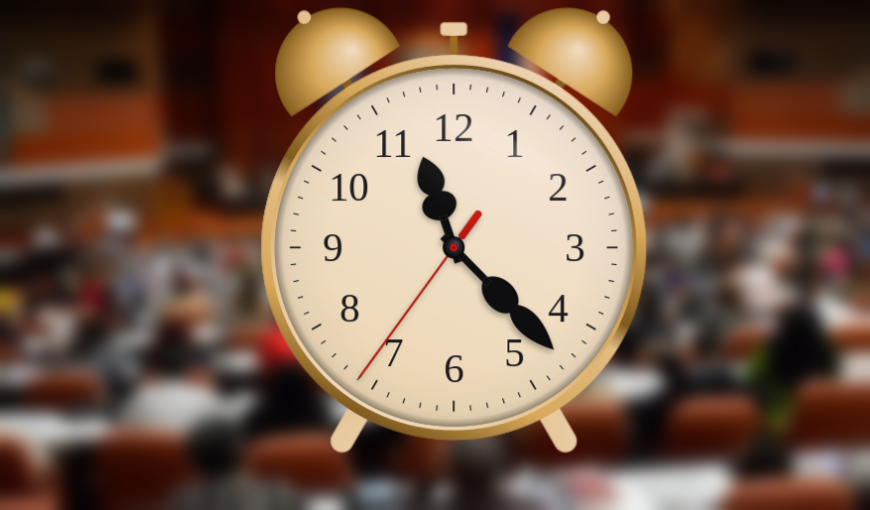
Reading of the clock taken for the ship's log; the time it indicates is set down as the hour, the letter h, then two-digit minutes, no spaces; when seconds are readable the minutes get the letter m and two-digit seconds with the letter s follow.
11h22m36s
